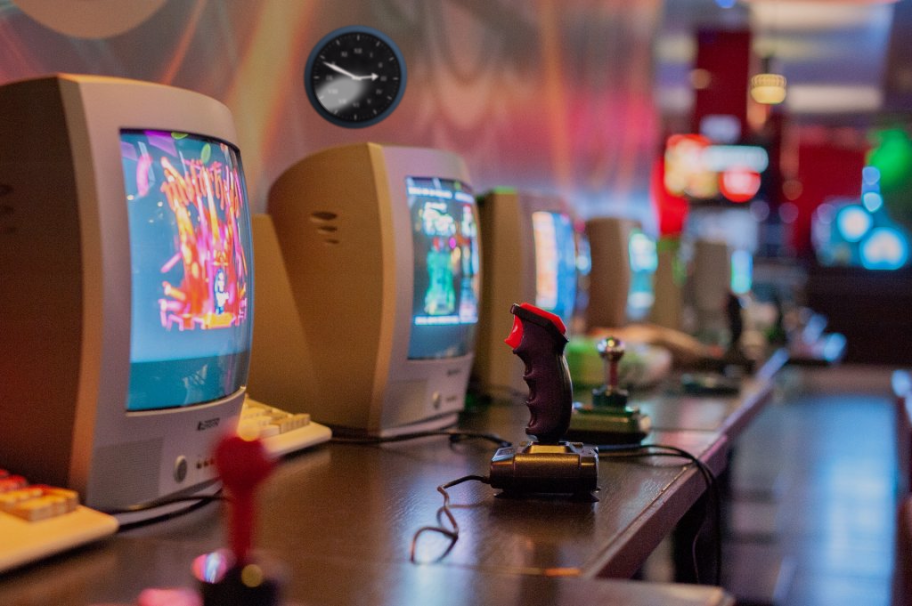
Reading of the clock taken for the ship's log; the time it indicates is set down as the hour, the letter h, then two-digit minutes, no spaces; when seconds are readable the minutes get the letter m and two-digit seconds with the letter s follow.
2h49
